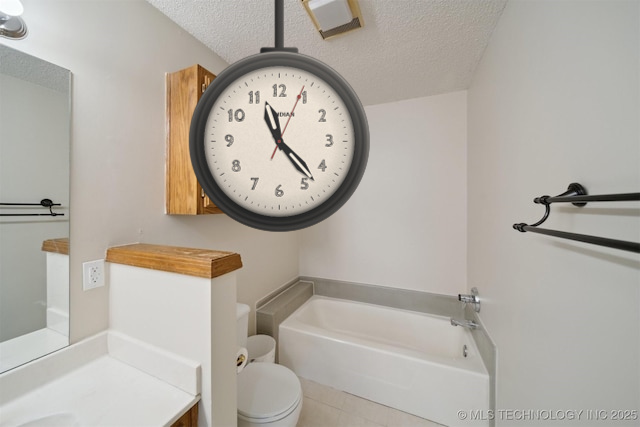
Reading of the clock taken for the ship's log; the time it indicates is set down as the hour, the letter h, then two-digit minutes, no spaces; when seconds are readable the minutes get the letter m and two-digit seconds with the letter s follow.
11h23m04s
